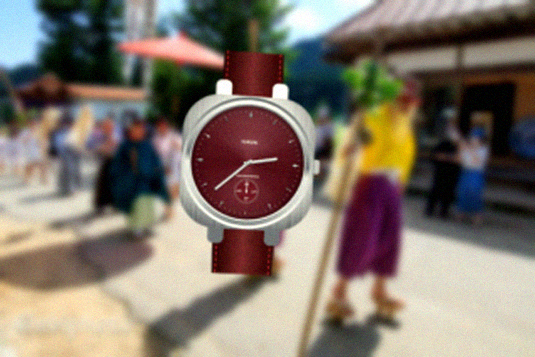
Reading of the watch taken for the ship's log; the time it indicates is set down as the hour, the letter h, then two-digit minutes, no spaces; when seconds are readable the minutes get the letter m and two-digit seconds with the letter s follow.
2h38
